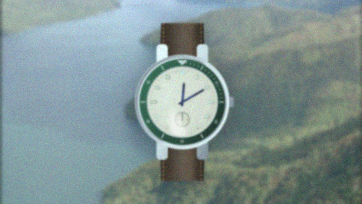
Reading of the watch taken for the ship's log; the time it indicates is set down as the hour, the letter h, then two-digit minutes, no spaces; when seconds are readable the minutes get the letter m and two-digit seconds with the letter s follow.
12h10
